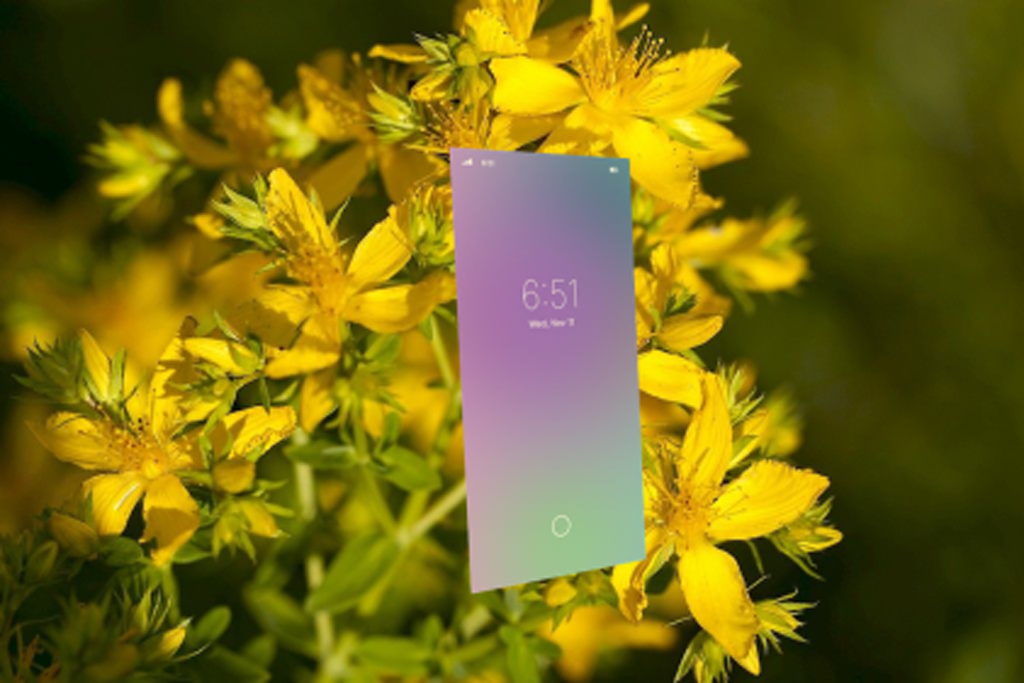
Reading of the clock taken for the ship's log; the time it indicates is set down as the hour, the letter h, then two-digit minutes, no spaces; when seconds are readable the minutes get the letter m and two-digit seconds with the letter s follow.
6h51
